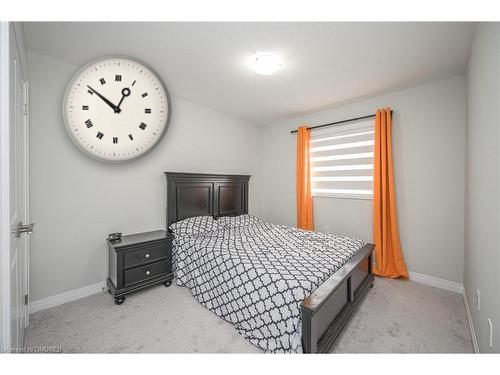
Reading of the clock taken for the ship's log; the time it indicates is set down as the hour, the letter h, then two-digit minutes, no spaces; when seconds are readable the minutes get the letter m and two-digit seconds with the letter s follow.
12h51
